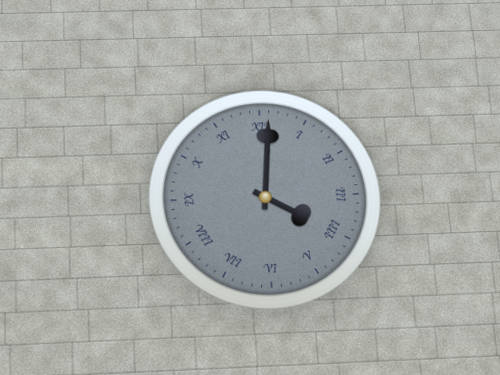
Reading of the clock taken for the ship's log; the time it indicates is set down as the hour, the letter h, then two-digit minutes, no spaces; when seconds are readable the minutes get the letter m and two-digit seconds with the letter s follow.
4h01
